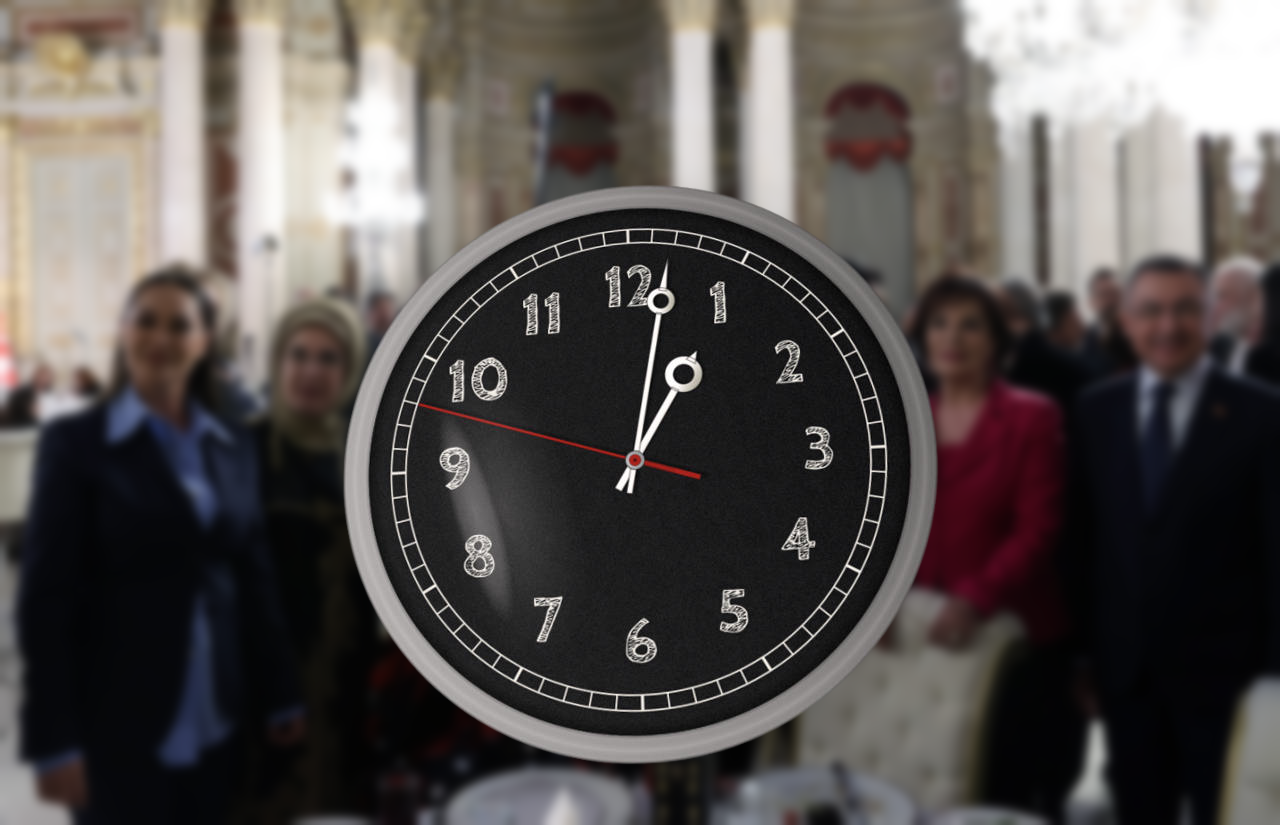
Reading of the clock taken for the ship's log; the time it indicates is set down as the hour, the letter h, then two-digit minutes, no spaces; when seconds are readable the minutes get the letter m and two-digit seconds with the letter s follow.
1h01m48s
